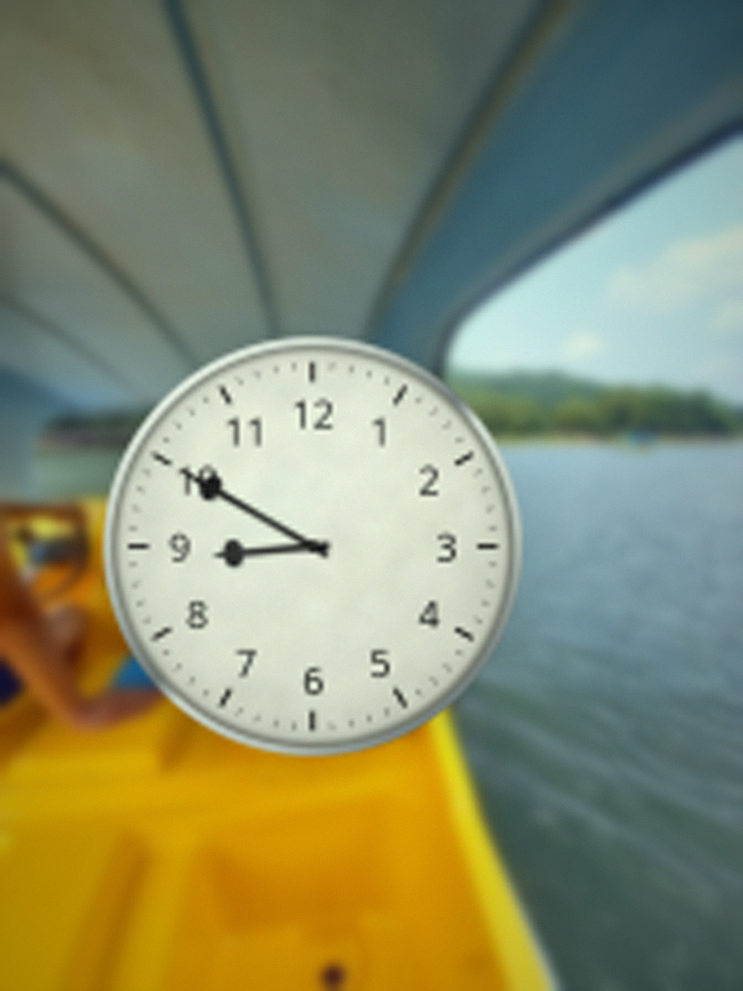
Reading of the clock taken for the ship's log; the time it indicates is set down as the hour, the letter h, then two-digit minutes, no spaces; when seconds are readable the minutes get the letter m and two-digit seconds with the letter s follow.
8h50
